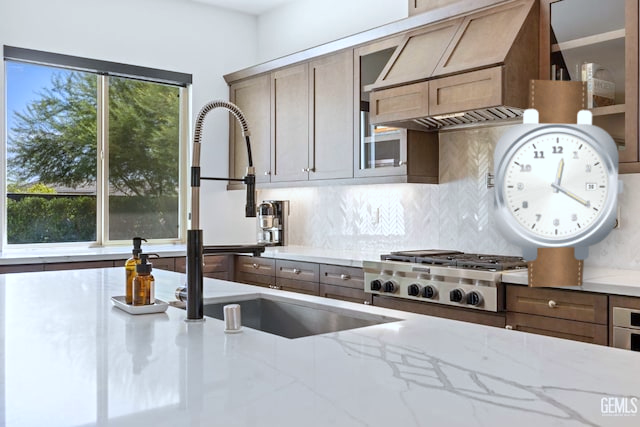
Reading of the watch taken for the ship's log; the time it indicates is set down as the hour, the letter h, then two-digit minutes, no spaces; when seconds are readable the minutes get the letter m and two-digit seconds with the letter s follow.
12h20
